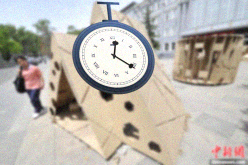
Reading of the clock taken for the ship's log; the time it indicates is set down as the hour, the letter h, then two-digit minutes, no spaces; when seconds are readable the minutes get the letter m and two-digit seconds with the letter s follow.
12h21
